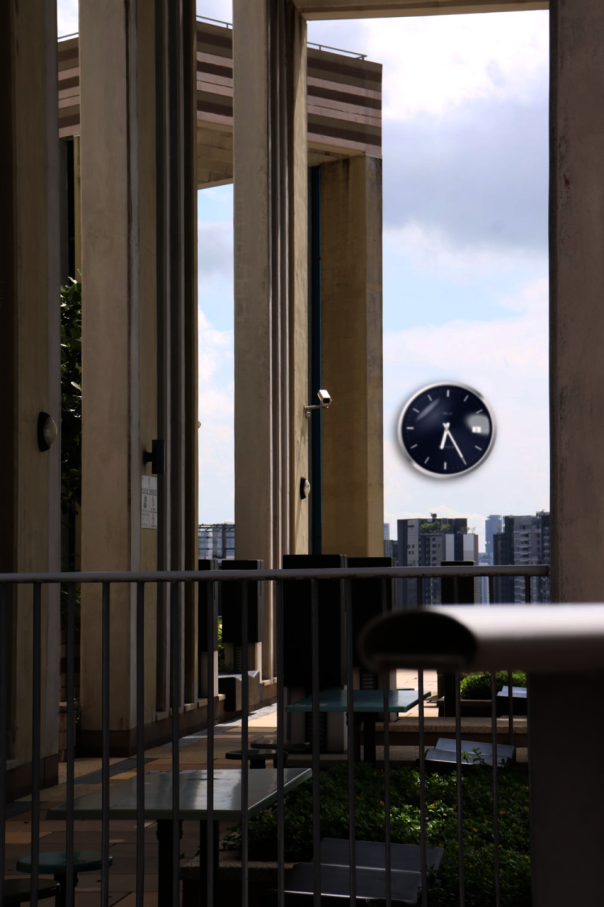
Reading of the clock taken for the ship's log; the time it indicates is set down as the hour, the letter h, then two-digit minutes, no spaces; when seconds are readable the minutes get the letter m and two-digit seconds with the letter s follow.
6h25
